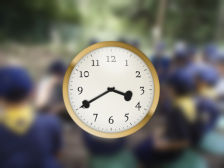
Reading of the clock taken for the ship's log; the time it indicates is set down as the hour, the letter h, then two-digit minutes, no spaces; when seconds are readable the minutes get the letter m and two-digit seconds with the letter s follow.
3h40
